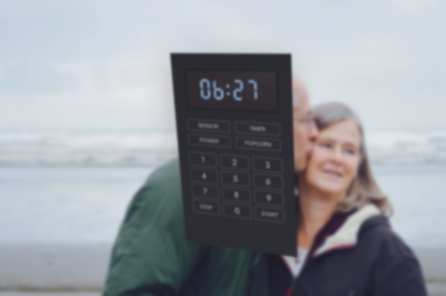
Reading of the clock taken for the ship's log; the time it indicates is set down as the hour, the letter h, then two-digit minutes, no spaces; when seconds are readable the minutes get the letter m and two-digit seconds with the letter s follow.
6h27
